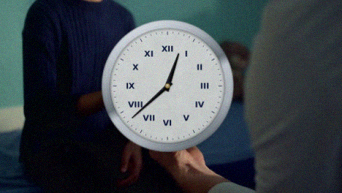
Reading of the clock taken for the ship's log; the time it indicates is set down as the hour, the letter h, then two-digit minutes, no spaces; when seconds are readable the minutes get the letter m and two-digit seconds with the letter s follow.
12h38
